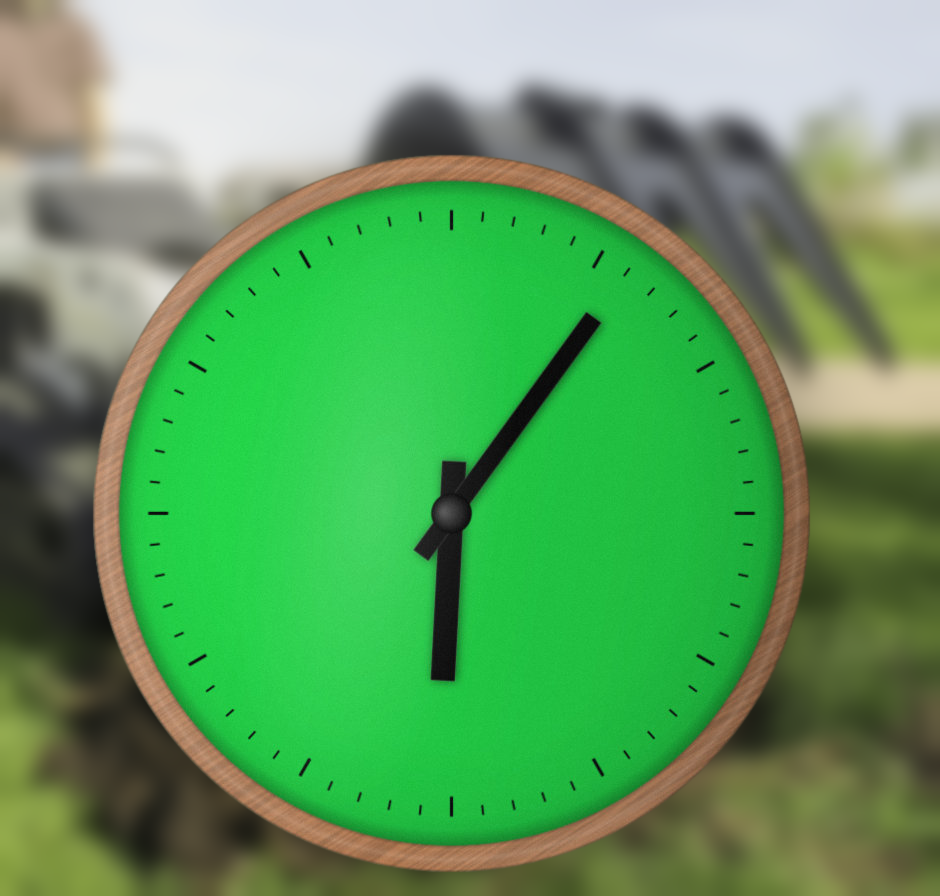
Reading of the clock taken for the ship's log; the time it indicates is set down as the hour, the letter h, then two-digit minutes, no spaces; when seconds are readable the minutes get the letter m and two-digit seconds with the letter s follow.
6h06
